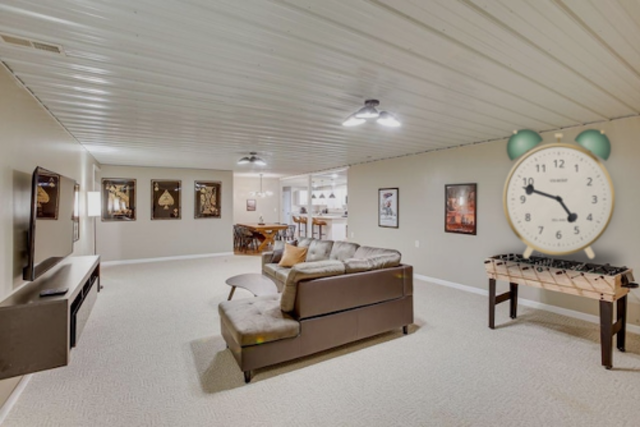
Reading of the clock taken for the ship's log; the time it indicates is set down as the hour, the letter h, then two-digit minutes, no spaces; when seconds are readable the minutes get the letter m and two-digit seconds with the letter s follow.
4h48
